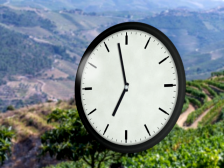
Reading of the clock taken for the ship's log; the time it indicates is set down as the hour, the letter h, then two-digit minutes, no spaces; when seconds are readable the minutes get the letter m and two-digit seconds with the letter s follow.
6h58
